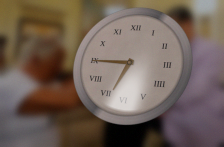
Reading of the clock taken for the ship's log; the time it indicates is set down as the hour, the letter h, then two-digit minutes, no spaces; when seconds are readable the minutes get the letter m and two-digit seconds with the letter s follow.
6h45
